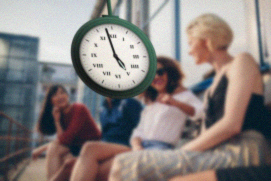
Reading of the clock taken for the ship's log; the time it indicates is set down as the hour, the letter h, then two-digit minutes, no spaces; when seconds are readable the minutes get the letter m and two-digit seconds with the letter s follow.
4h58
